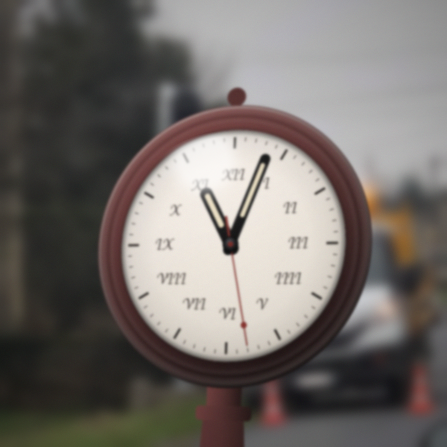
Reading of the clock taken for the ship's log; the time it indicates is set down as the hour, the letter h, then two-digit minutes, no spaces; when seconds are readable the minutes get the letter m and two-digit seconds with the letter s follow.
11h03m28s
